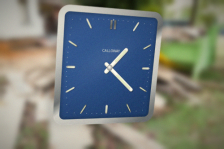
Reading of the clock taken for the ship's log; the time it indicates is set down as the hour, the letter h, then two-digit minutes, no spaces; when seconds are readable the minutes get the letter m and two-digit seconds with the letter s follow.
1h22
